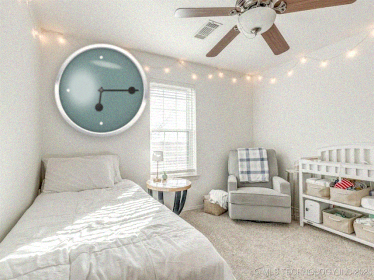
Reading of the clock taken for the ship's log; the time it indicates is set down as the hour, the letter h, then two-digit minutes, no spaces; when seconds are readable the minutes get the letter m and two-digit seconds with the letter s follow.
6h15
